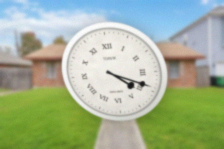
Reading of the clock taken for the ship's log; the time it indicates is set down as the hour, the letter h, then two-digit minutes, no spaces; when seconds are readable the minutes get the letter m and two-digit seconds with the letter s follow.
4h19
